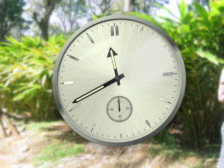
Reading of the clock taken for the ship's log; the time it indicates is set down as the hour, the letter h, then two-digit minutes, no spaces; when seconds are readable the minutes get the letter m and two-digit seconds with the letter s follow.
11h41
